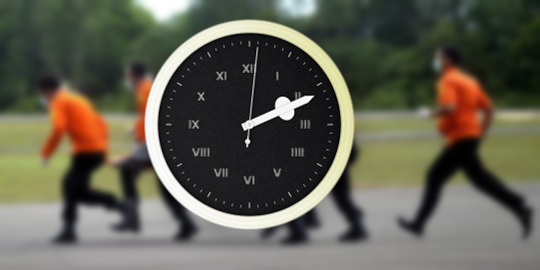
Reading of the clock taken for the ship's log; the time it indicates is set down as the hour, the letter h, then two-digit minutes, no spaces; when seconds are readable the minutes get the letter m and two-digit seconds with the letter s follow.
2h11m01s
